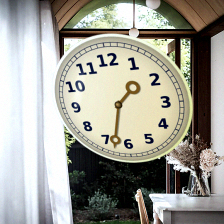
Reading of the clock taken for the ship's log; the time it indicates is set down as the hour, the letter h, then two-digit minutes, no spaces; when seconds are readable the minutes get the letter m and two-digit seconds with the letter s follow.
1h33
